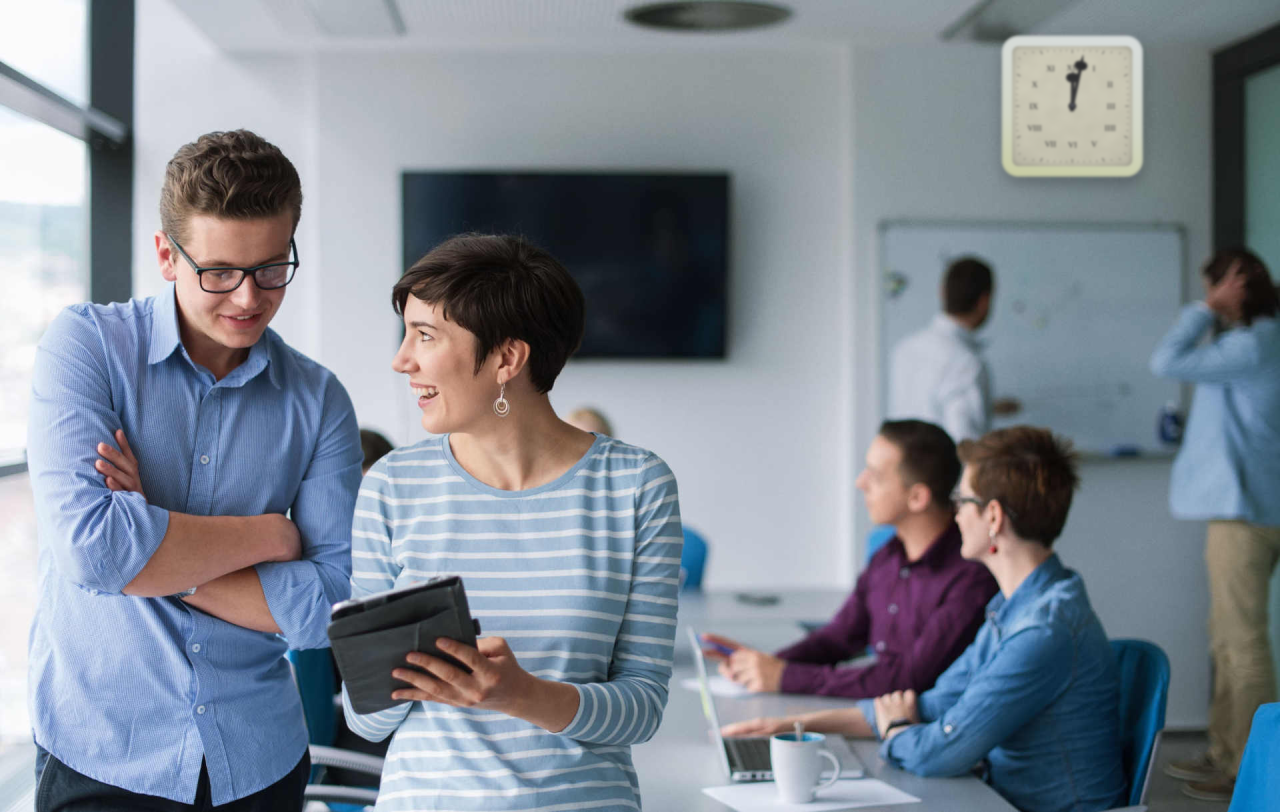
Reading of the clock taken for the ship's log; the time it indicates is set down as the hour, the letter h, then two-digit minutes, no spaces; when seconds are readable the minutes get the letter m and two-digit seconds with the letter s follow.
12h02
